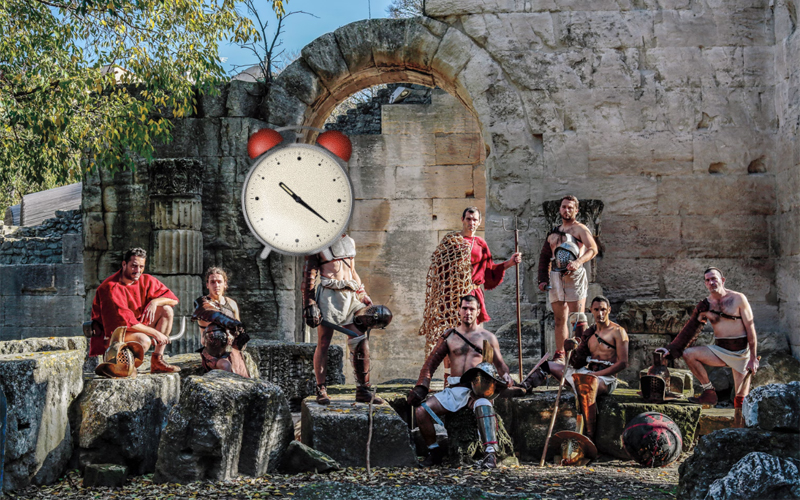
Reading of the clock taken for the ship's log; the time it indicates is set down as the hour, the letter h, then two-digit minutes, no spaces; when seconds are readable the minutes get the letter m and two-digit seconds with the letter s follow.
10h21
